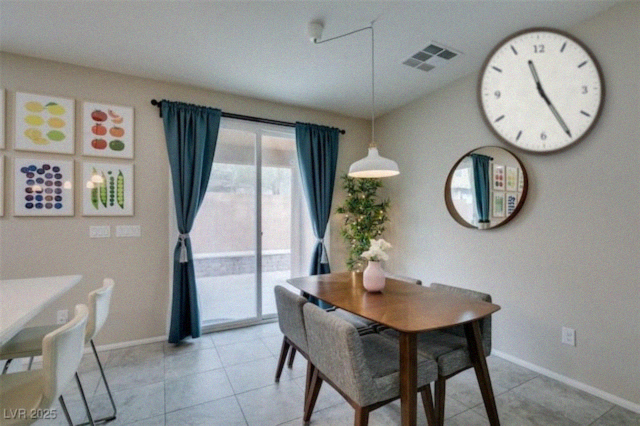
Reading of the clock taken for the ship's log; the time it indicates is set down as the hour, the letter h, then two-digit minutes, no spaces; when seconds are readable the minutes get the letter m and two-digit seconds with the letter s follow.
11h25
